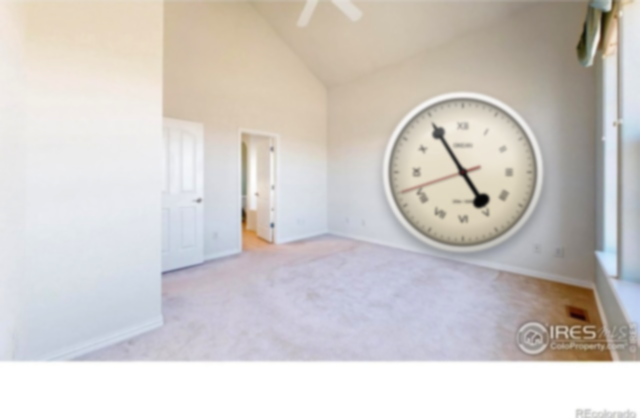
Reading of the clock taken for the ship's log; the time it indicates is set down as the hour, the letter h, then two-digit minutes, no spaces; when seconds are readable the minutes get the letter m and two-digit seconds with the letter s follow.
4h54m42s
